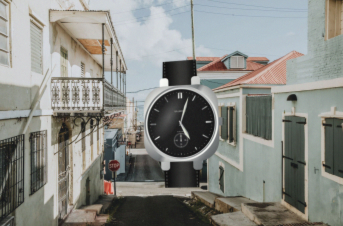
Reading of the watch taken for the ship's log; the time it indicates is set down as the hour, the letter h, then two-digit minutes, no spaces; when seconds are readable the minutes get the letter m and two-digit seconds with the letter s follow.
5h03
